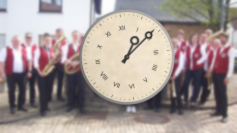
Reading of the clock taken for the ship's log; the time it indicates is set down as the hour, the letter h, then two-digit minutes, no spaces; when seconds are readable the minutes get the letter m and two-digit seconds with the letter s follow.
1h09
